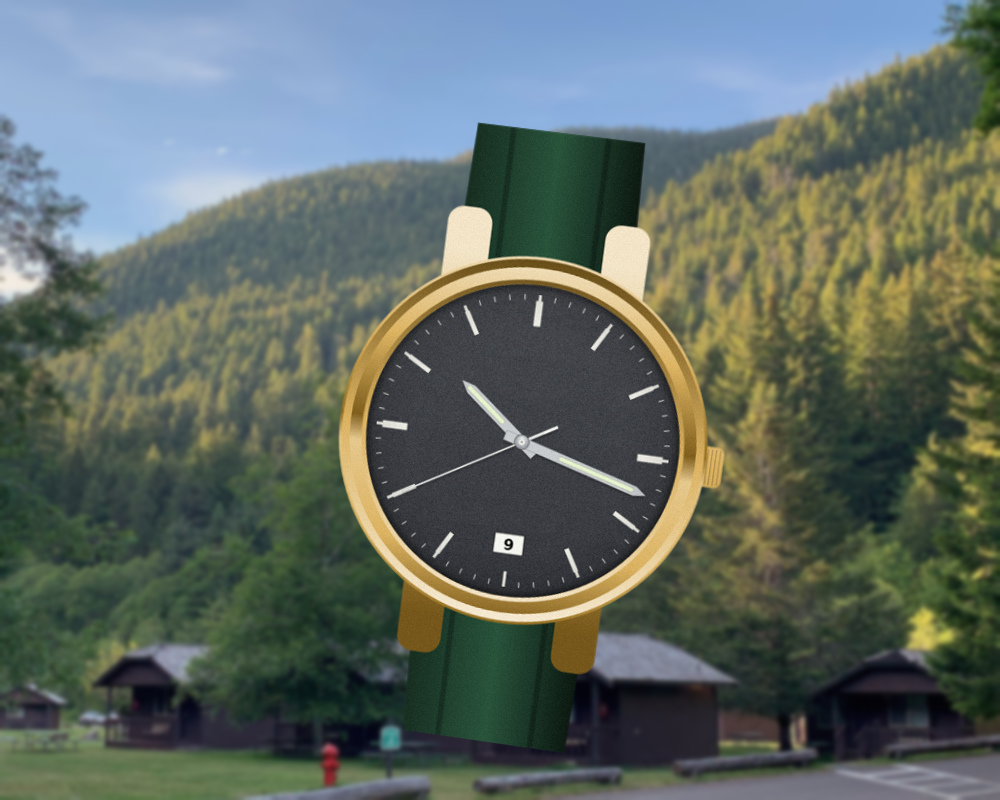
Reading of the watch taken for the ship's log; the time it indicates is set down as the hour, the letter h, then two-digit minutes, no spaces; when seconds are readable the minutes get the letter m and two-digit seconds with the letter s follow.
10h17m40s
